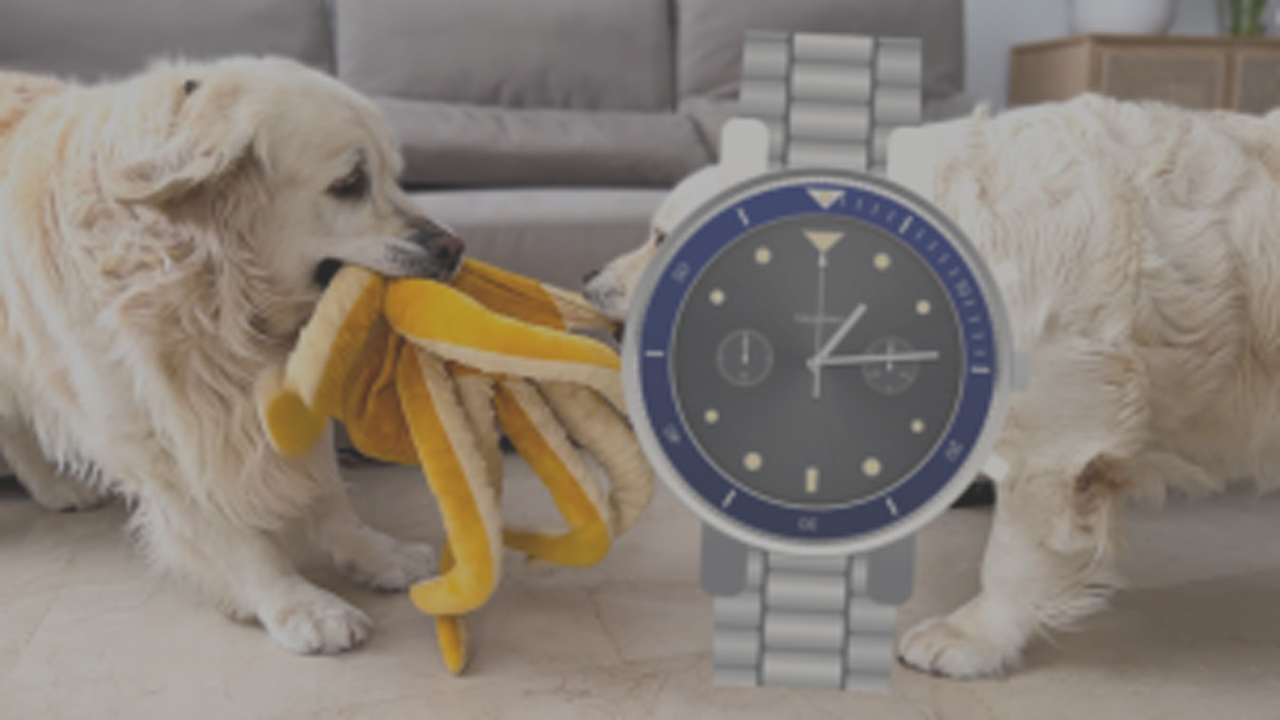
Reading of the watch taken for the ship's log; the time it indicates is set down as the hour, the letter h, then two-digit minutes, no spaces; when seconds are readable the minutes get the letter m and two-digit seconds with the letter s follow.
1h14
